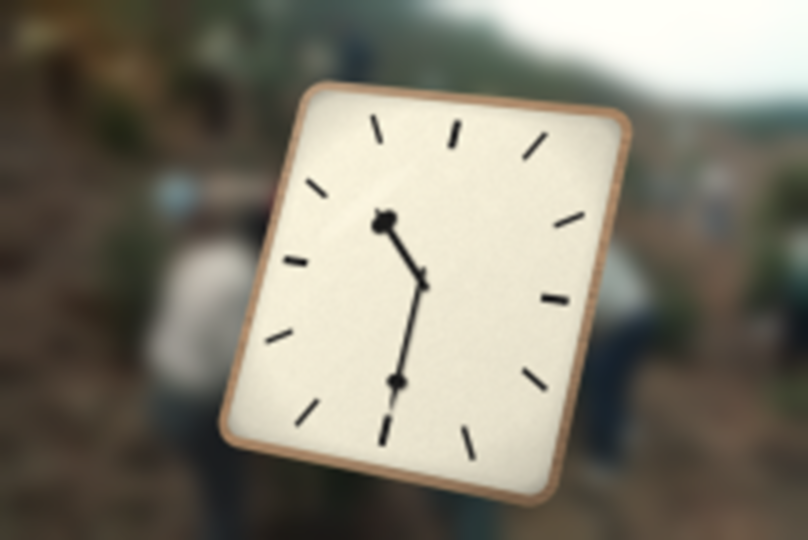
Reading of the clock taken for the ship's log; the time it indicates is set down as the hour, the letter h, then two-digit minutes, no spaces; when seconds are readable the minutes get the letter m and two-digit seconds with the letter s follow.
10h30
